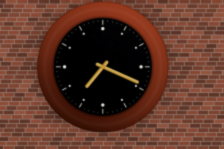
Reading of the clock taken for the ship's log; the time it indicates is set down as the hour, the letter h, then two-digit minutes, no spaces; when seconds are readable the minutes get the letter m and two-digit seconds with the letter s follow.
7h19
